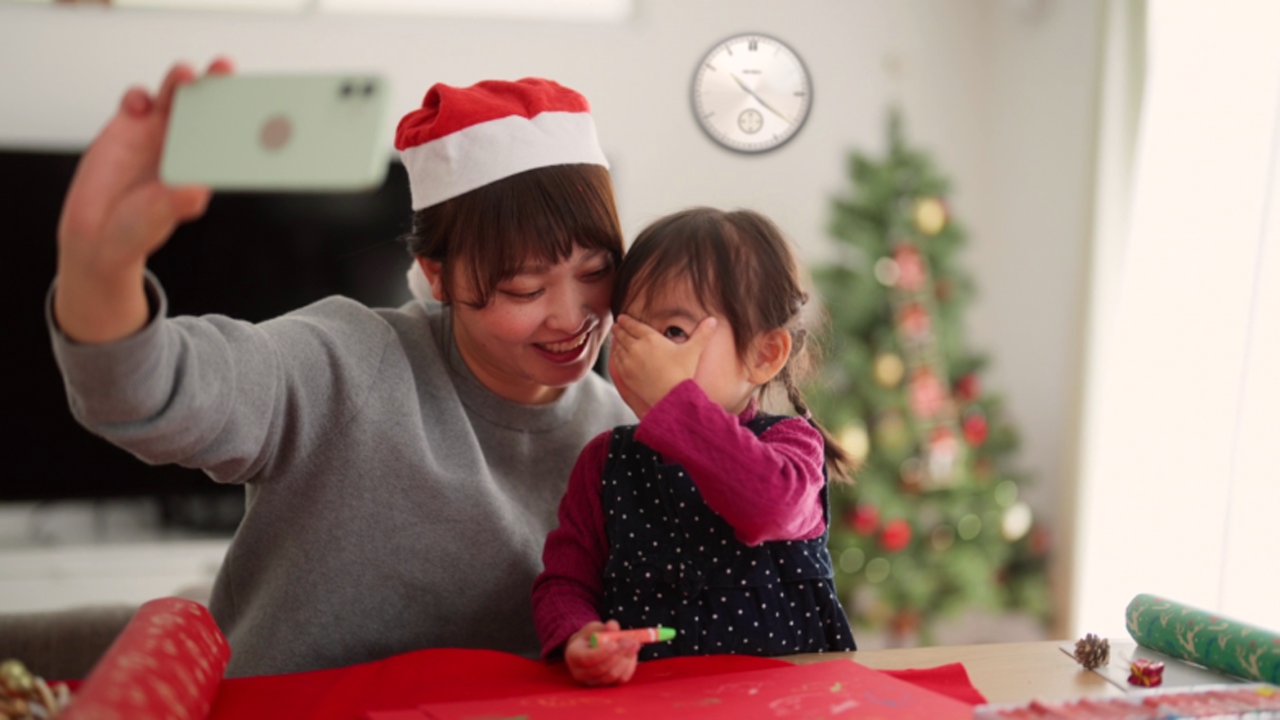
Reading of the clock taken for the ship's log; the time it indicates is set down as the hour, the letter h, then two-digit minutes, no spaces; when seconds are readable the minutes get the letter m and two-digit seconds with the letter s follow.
10h21
